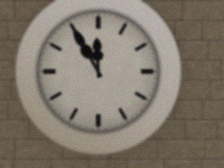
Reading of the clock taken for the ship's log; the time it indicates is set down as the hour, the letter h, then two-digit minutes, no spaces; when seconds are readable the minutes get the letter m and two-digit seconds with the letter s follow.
11h55
